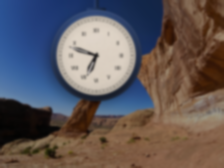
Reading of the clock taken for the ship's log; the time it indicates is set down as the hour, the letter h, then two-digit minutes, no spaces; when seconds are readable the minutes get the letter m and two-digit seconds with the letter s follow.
6h48
